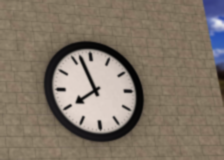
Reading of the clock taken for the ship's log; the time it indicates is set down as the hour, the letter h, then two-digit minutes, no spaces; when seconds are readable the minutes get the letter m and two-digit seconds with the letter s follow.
7h57
